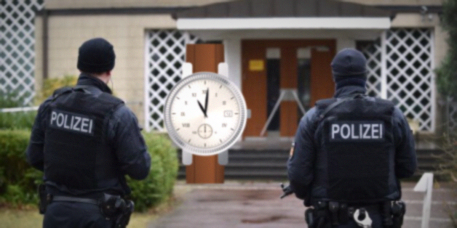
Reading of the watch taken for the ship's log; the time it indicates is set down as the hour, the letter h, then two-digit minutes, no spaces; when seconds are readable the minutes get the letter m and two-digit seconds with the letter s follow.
11h01
